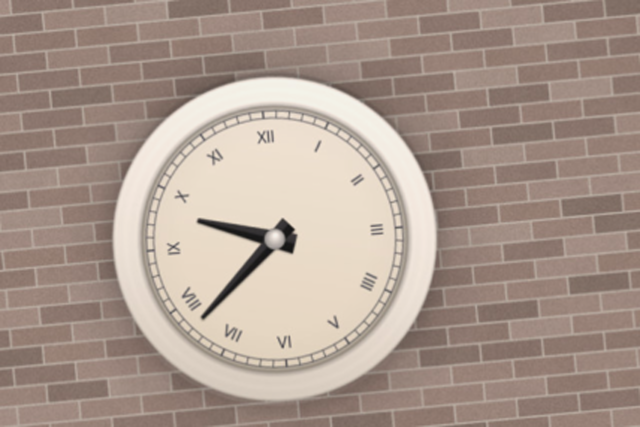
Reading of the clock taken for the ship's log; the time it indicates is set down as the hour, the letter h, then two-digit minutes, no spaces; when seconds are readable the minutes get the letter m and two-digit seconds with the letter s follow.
9h38
